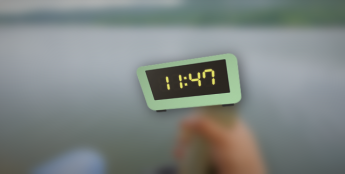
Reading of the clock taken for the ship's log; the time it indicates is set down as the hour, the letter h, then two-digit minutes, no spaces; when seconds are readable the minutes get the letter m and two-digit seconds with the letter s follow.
11h47
